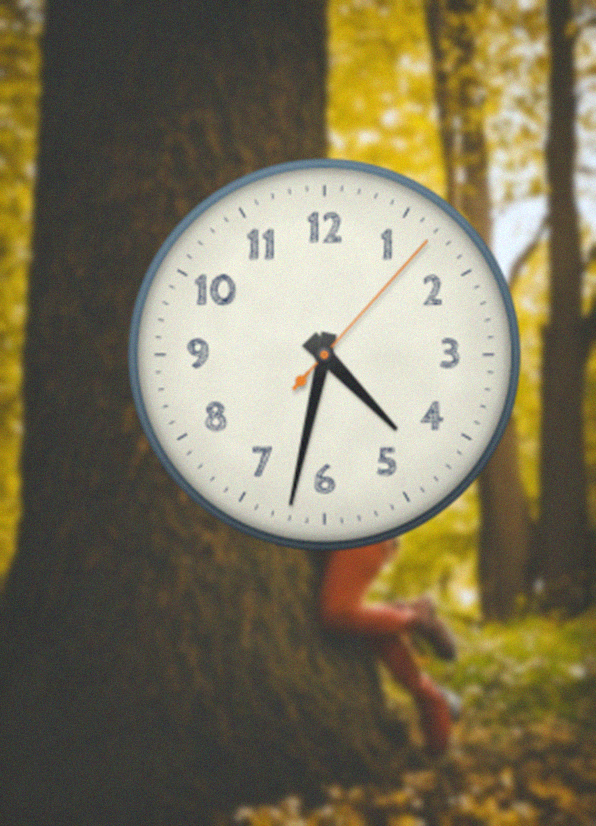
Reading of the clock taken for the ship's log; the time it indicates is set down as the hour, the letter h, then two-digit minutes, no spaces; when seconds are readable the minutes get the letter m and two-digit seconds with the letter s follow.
4h32m07s
